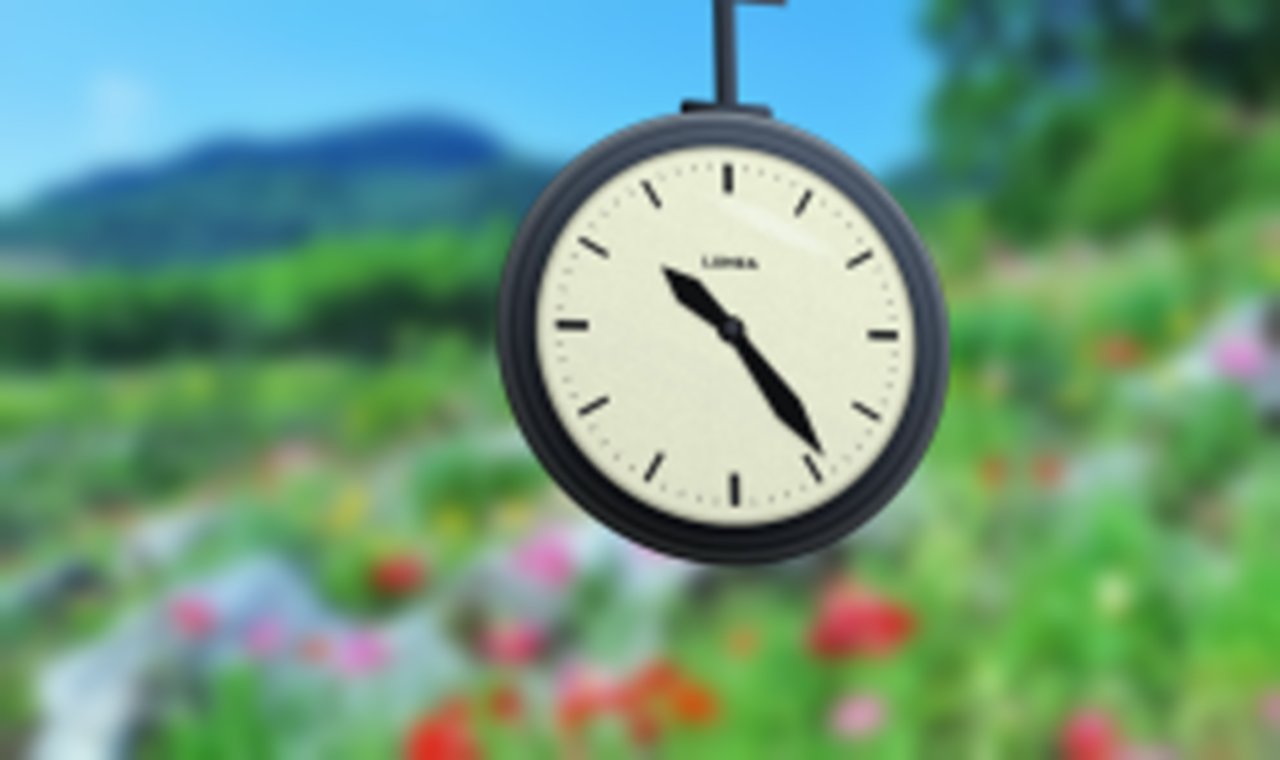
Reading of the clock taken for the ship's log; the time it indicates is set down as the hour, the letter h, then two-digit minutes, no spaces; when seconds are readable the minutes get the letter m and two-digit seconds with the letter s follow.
10h24
